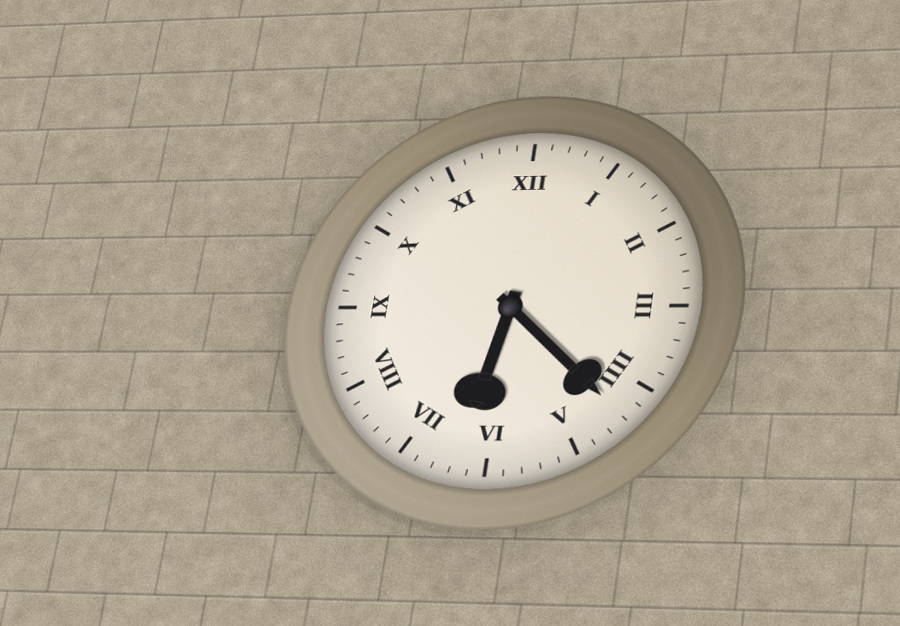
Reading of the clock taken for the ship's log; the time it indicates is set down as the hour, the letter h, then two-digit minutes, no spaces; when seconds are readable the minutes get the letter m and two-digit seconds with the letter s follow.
6h22
